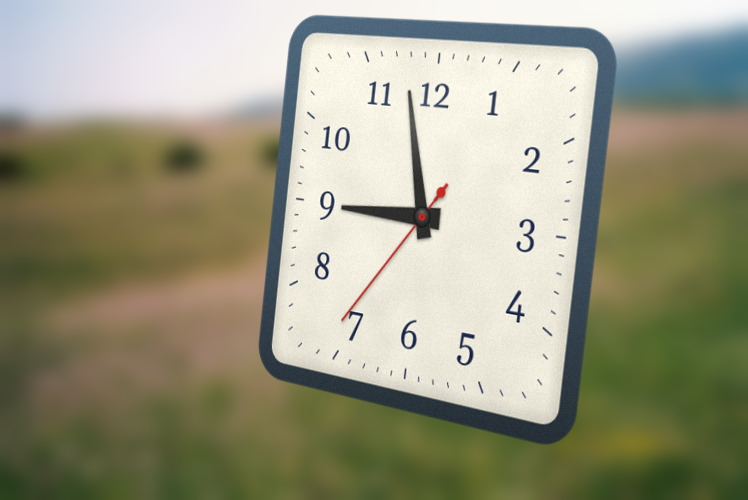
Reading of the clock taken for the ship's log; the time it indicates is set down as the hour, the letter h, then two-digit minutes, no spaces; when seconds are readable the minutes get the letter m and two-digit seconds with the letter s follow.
8h57m36s
